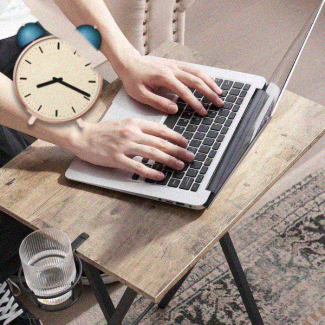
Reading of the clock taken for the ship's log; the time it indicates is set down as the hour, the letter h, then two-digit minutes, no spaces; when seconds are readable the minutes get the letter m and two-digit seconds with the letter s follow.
8h19
